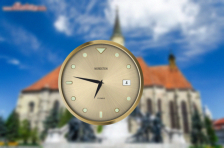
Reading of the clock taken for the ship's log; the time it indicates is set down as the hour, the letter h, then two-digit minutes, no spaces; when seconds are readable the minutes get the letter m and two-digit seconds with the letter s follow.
6h47
